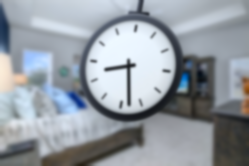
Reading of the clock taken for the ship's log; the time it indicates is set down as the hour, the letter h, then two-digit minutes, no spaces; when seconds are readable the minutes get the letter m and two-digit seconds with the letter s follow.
8h28
